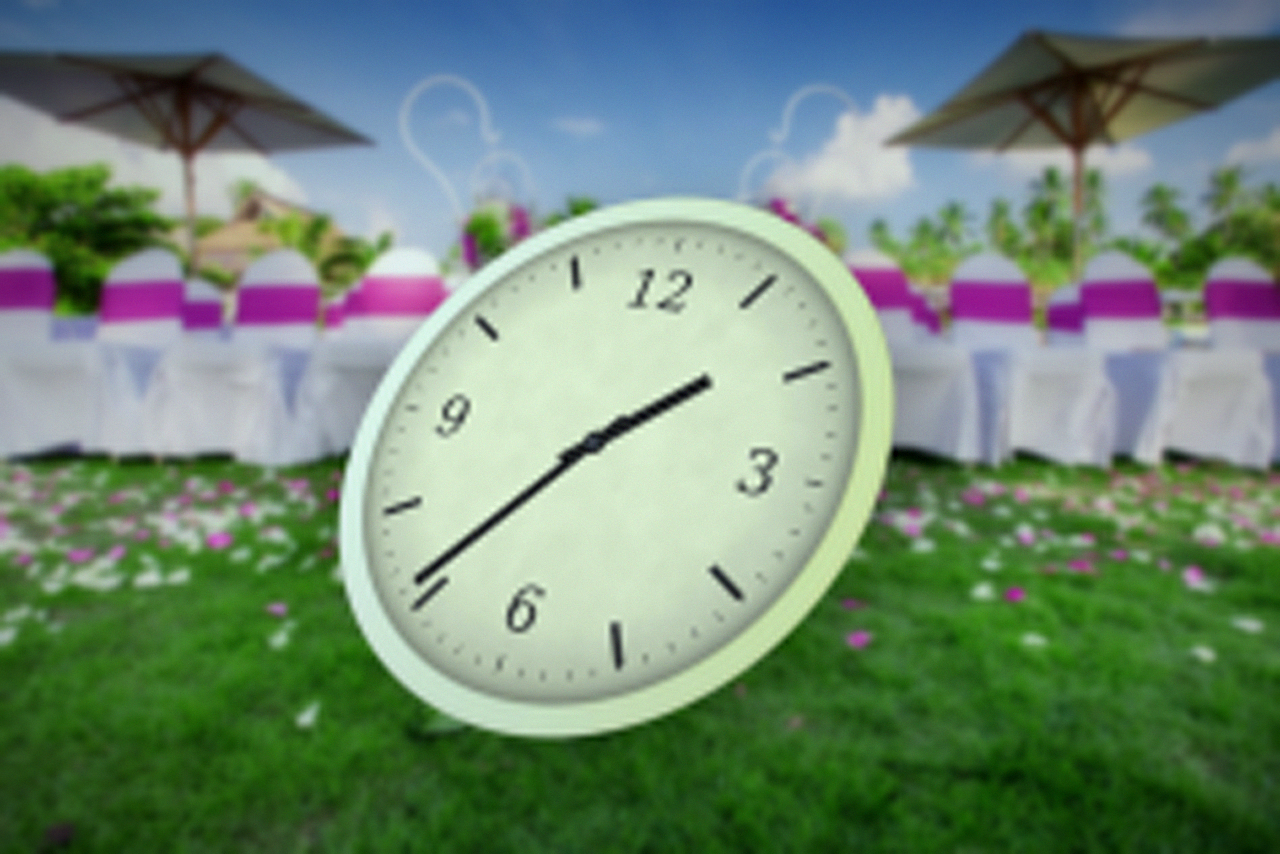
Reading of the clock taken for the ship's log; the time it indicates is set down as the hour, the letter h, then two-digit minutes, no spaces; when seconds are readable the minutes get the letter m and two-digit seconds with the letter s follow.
1h36
